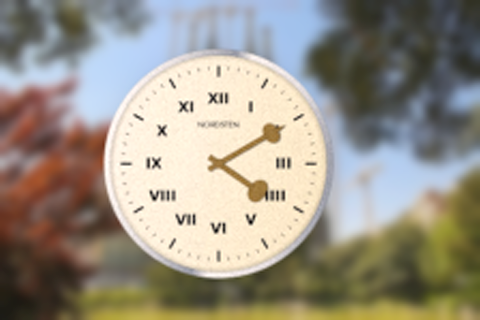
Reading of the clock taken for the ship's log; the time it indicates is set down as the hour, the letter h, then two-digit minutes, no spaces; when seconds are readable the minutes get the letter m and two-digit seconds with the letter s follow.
4h10
